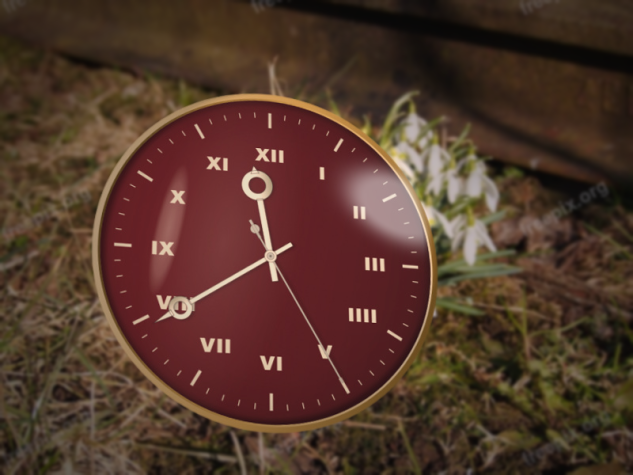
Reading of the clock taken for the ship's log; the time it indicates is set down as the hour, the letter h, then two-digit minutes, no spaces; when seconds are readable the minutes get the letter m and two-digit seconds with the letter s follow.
11h39m25s
